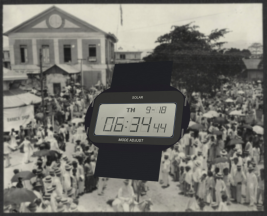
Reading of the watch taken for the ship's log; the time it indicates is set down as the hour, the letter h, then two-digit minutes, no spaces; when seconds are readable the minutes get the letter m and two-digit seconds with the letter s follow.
6h34m44s
